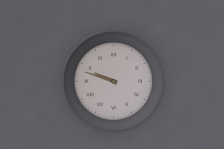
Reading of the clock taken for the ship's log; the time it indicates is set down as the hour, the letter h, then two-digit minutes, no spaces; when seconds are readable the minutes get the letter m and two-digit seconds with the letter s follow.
9h48
